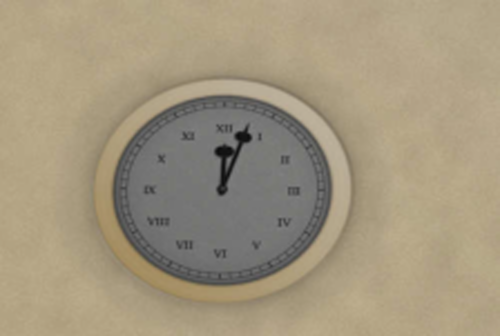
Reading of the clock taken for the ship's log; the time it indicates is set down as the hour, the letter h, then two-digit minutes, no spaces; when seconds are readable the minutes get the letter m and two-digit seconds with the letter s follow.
12h03
